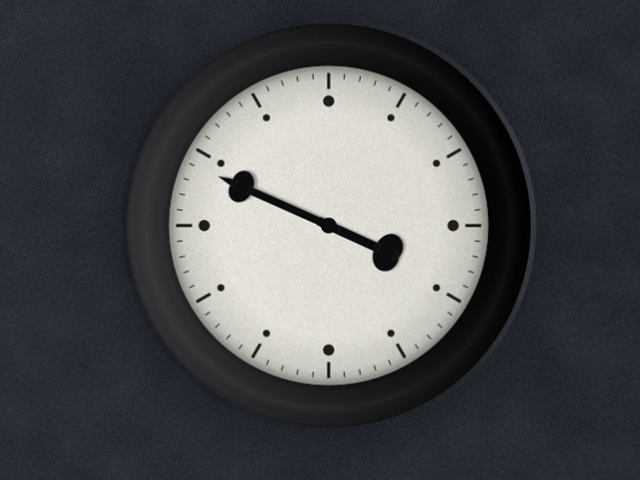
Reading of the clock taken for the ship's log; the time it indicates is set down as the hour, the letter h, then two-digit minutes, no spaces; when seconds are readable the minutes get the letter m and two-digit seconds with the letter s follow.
3h49
